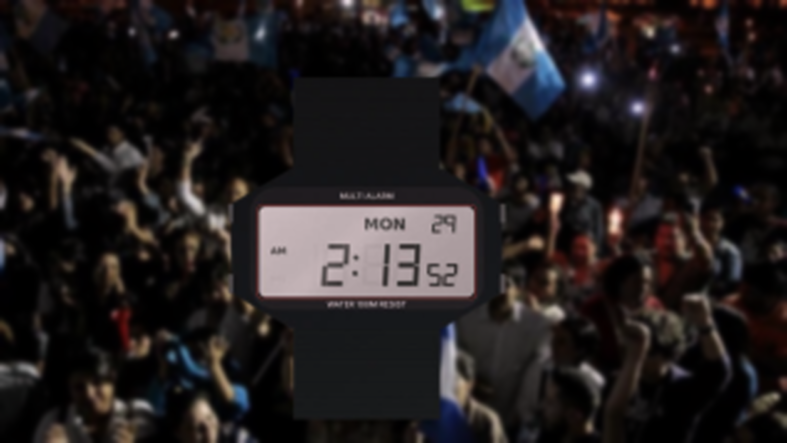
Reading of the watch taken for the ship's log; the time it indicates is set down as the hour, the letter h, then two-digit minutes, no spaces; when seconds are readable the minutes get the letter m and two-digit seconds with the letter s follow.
2h13m52s
